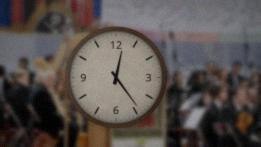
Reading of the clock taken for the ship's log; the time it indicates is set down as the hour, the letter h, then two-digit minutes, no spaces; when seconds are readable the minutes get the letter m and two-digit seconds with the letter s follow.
12h24
